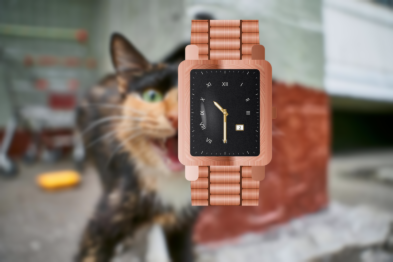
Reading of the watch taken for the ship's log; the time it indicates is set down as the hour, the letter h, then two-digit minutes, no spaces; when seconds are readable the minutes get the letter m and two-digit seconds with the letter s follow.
10h30
